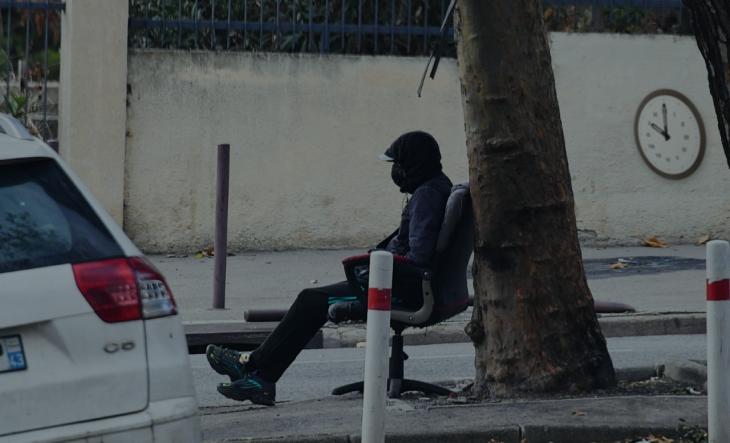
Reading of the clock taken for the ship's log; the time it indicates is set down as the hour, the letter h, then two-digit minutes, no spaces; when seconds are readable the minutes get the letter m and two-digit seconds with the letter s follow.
10h00
